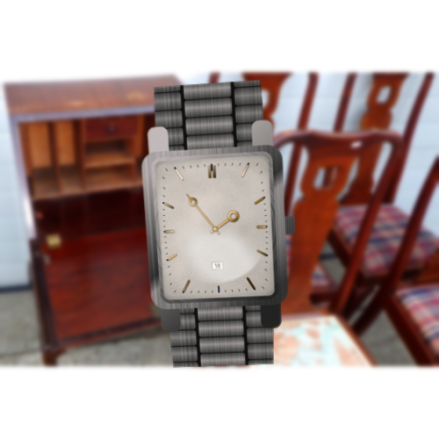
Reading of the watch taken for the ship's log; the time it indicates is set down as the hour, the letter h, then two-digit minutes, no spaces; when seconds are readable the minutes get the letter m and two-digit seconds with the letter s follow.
1h54
